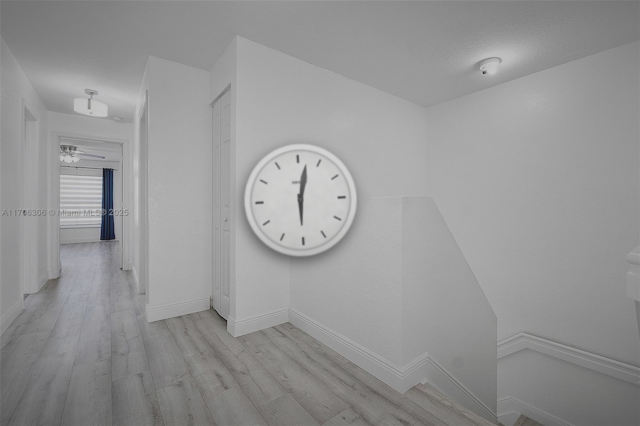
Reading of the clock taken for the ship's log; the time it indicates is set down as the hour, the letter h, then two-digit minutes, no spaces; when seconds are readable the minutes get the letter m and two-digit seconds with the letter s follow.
6h02
